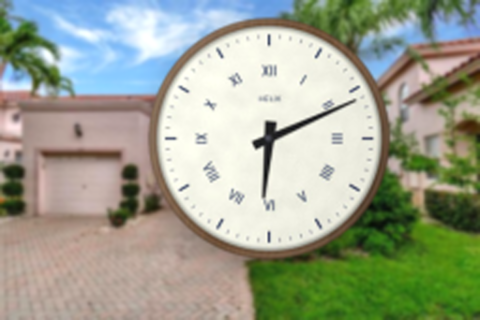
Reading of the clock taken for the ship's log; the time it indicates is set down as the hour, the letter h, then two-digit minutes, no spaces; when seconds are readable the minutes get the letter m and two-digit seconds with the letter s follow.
6h11
